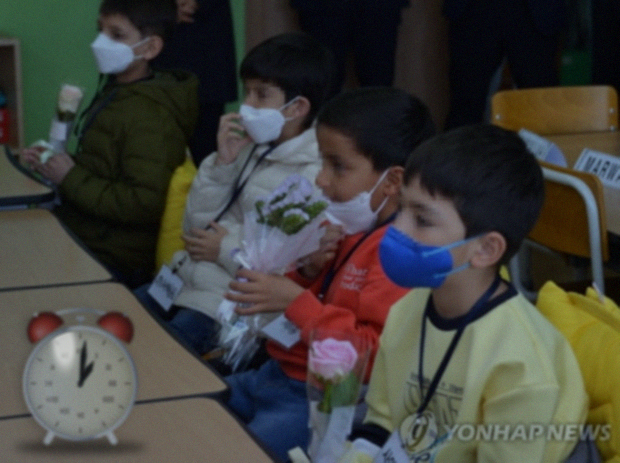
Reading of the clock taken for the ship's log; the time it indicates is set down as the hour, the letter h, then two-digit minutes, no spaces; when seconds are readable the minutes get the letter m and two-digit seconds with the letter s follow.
1h01
